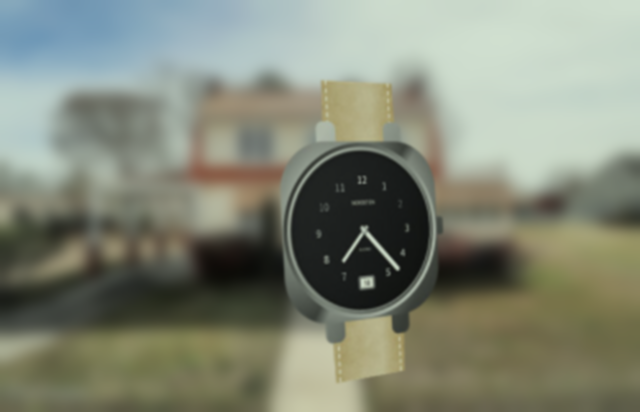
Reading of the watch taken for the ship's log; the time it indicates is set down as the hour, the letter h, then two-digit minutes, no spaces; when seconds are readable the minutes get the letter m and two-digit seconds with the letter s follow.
7h23
